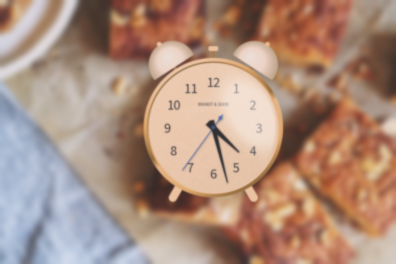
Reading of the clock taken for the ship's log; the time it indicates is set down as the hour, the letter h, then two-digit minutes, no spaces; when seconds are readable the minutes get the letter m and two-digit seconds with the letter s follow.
4h27m36s
